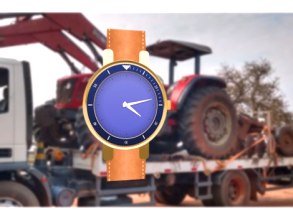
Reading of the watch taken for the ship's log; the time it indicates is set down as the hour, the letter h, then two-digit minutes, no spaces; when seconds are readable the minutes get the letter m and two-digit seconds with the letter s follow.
4h13
